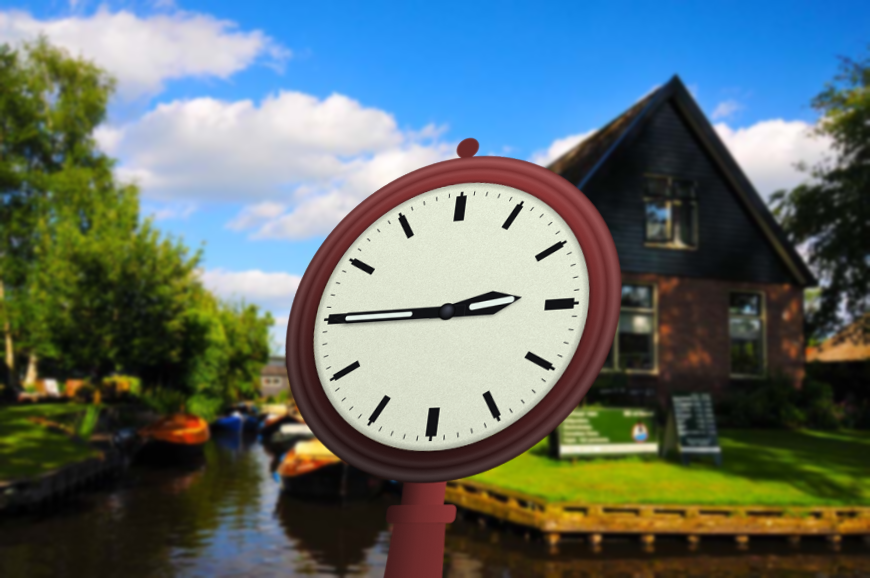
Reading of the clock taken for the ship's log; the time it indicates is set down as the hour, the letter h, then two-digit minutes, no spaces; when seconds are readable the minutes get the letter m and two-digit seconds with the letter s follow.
2h45
